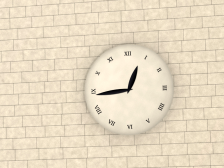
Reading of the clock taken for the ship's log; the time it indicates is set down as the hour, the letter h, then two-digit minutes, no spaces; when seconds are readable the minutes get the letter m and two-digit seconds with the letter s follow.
12h44
